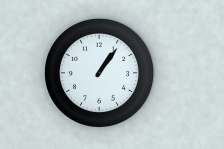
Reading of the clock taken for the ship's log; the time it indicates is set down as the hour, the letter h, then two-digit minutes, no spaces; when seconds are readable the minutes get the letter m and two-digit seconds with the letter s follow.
1h06
